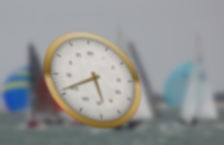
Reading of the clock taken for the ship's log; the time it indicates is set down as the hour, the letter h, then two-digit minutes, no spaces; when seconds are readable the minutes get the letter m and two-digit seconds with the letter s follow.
5h41
